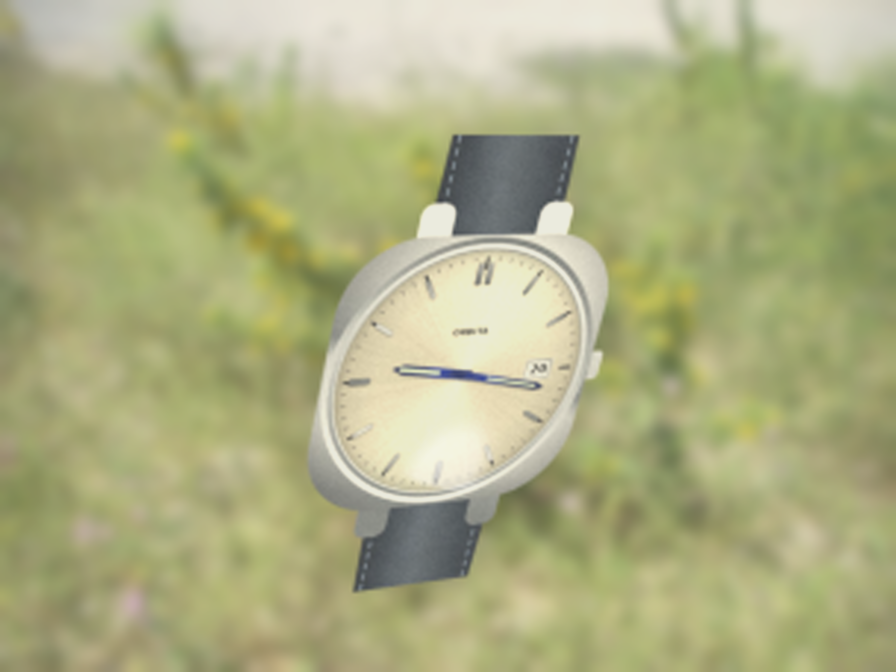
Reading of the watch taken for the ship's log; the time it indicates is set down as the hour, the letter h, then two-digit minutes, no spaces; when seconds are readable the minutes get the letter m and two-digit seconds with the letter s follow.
9h17
